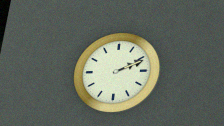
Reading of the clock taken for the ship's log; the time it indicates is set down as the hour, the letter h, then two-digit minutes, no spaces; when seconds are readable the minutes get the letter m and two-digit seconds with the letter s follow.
2h11
